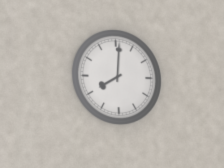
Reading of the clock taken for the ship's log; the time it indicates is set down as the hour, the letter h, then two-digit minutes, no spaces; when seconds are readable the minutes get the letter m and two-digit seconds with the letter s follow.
8h01
